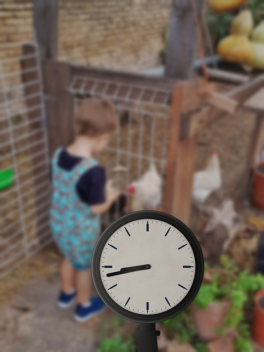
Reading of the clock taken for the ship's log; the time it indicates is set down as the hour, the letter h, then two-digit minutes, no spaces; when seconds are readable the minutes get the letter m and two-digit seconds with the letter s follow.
8h43
